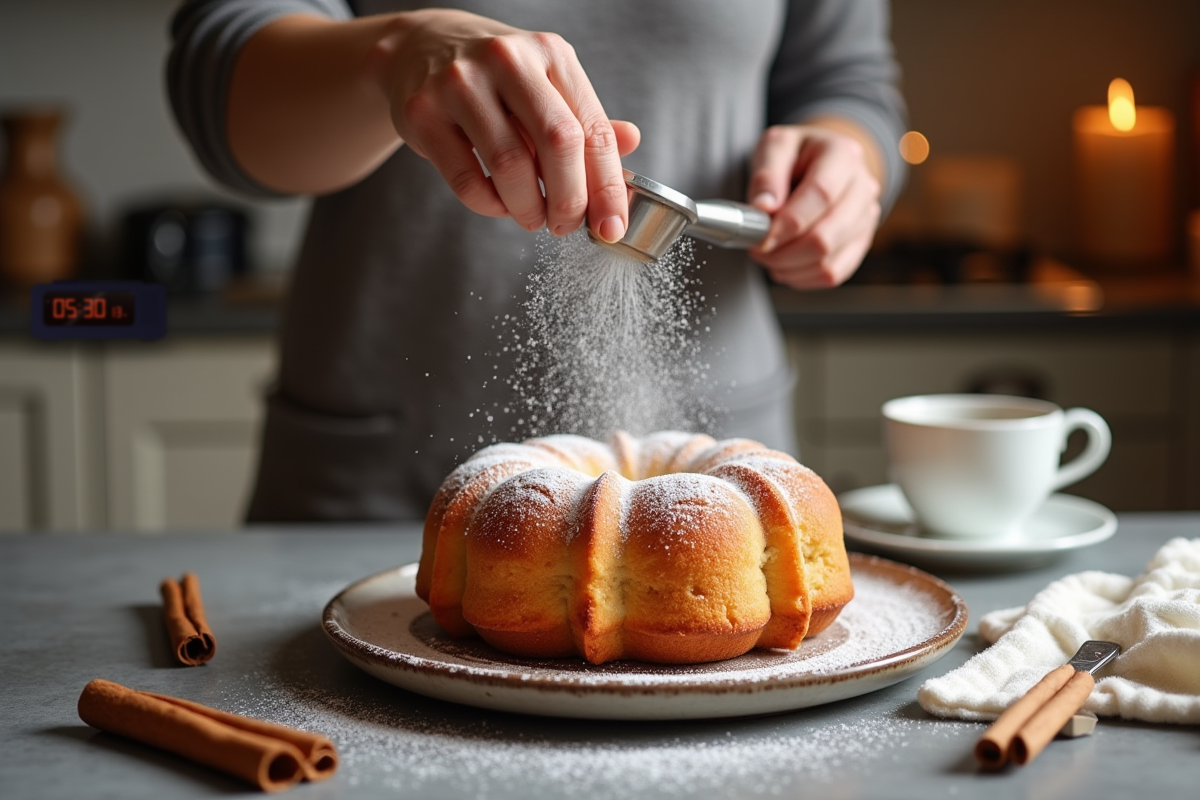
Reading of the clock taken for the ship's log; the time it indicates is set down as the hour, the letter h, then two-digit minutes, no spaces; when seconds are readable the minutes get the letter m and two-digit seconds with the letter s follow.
5h30
